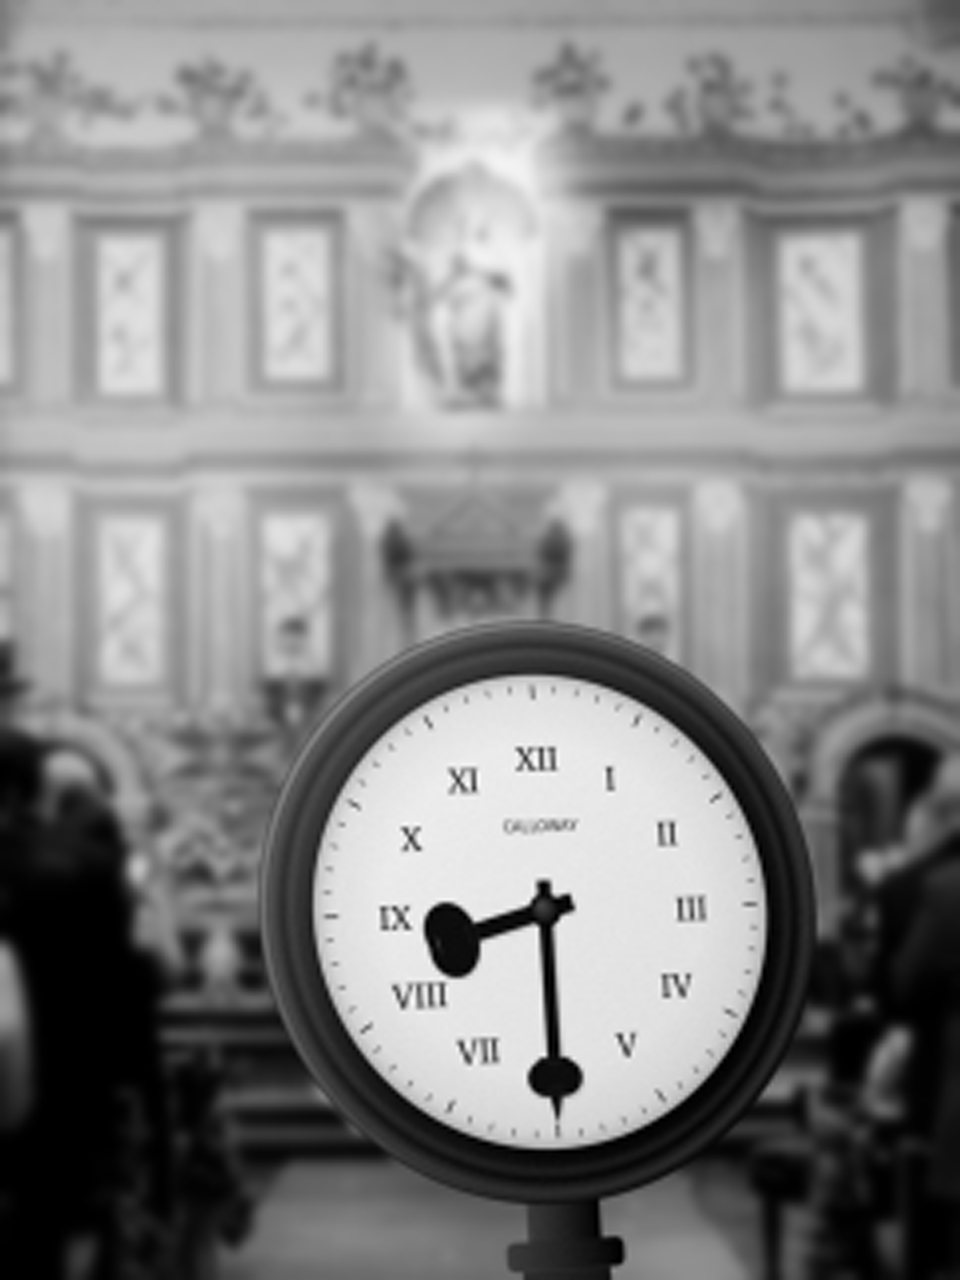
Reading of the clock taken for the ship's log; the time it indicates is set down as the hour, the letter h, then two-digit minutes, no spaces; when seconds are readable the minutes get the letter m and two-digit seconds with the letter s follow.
8h30
